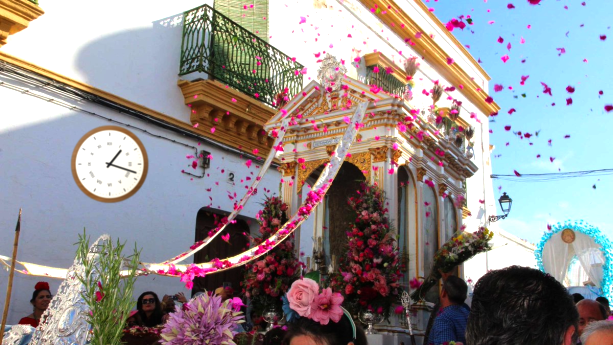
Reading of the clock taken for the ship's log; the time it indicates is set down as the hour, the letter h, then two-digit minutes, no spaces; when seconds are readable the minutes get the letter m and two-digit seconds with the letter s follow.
1h18
